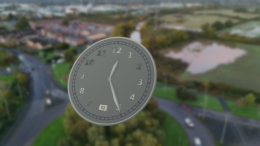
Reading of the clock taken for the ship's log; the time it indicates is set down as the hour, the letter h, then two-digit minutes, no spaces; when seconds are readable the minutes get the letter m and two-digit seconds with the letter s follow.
12h25
